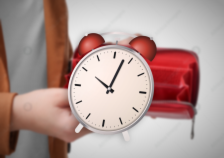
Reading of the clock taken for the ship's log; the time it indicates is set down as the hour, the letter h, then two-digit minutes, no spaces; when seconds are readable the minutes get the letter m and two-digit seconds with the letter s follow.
10h03
